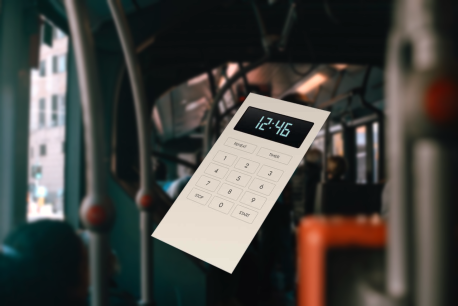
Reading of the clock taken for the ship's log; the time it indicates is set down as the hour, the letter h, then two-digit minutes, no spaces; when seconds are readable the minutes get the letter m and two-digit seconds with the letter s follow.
12h46
